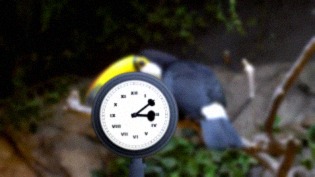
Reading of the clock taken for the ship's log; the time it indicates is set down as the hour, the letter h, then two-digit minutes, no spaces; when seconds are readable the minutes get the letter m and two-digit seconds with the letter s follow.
3h09
